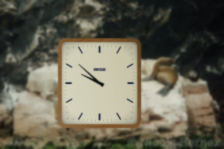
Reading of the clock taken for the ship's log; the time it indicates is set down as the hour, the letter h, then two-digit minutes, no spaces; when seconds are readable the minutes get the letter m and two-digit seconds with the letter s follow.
9h52
